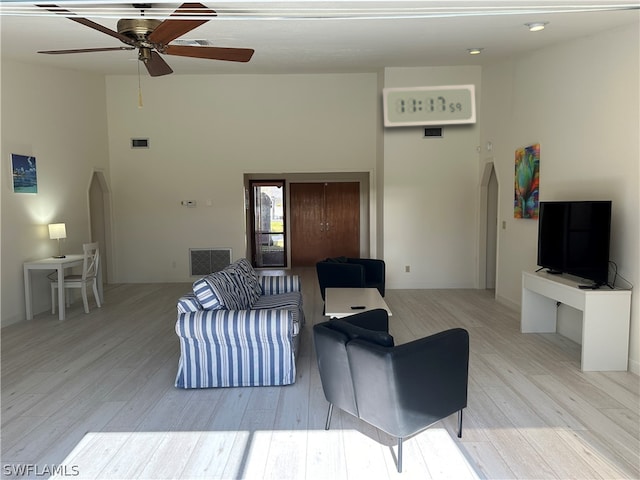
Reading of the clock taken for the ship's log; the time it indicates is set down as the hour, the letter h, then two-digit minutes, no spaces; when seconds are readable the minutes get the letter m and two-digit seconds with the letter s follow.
11h17
